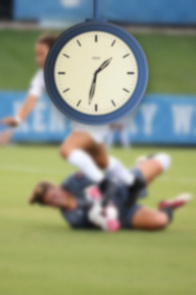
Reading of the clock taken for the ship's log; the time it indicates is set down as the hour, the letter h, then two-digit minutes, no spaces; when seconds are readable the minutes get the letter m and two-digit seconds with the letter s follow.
1h32
